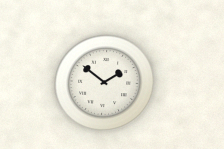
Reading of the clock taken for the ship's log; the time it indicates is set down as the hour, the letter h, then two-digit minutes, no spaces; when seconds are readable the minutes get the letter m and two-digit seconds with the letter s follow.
1h51
